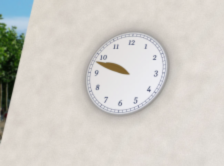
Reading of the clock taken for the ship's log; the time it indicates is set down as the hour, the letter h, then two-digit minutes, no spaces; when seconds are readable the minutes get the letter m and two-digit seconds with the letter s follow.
9h48
